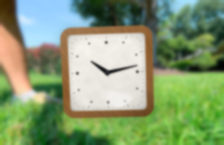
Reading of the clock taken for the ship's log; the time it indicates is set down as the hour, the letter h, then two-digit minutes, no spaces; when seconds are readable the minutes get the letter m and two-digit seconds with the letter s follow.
10h13
